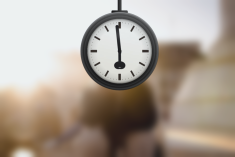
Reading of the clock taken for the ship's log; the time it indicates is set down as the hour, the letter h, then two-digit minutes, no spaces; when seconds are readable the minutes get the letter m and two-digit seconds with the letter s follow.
5h59
